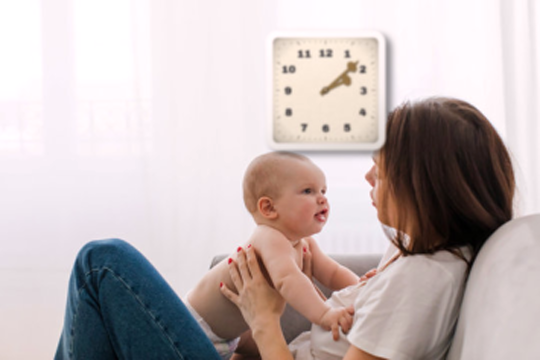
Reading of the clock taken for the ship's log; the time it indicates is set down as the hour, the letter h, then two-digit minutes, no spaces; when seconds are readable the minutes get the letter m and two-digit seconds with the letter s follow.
2h08
